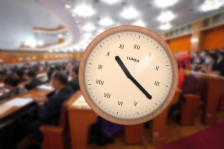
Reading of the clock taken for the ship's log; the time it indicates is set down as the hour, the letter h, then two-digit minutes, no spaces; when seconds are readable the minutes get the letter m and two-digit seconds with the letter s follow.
10h20
